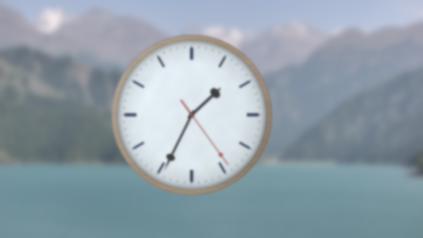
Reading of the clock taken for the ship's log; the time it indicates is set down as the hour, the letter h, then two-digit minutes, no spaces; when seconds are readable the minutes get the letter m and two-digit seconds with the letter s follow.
1h34m24s
